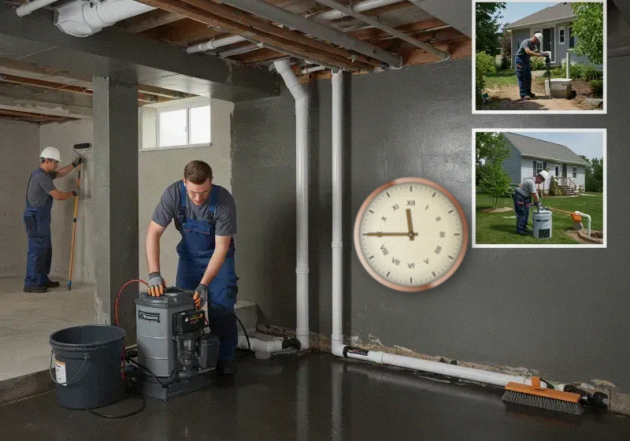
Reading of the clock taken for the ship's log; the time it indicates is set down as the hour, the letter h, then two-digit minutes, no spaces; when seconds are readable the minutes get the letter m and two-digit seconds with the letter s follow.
11h45
